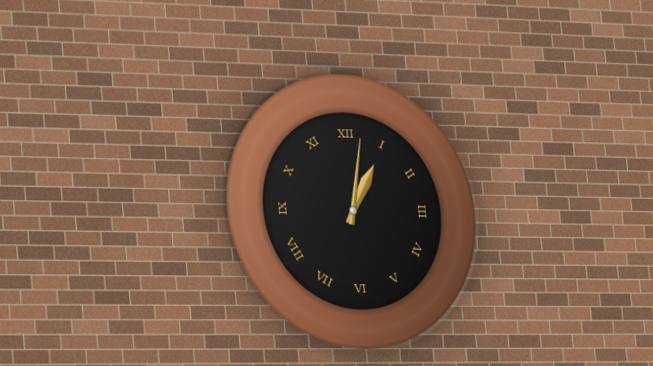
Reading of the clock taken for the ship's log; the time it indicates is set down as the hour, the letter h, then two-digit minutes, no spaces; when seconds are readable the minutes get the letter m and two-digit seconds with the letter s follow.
1h02
